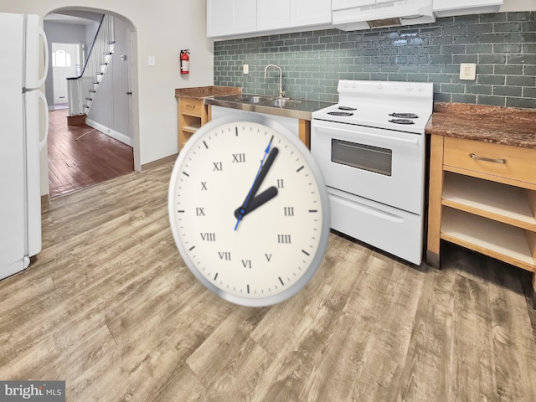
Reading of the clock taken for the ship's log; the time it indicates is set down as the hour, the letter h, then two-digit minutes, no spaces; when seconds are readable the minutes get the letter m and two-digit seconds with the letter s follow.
2h06m05s
